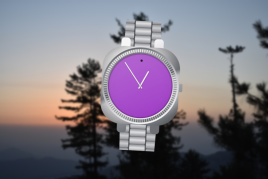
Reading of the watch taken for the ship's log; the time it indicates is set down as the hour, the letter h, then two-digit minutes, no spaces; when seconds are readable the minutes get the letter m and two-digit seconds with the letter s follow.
12h54
